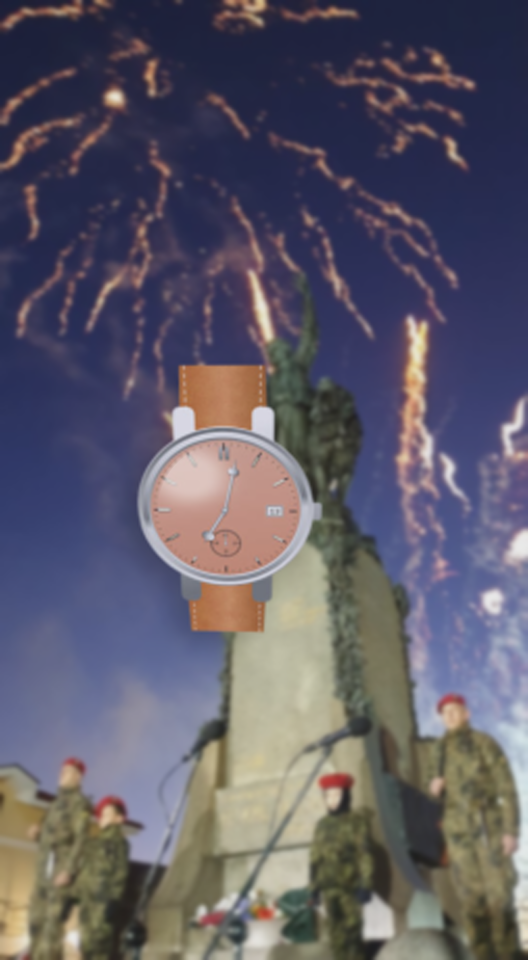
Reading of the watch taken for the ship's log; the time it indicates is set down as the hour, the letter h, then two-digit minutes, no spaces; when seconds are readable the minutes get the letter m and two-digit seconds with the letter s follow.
7h02
